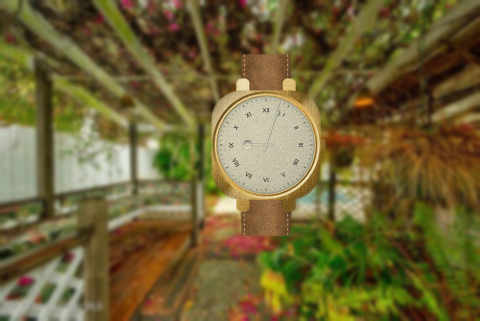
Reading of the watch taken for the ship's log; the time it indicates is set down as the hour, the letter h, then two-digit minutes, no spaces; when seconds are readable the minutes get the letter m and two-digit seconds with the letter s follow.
9h03
